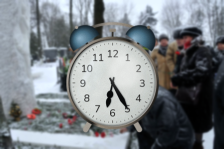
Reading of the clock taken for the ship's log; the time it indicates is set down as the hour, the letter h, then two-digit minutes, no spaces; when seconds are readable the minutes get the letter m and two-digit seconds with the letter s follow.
6h25
